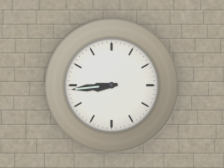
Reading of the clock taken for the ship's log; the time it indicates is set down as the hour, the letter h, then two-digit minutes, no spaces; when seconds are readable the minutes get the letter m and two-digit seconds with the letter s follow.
8h44
